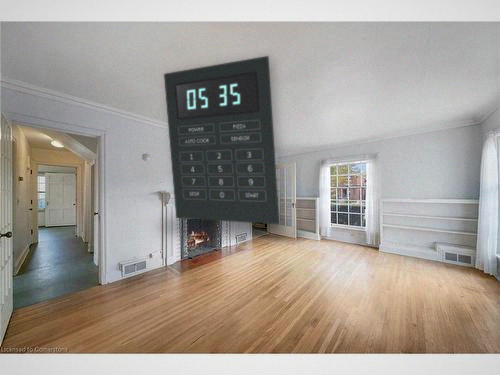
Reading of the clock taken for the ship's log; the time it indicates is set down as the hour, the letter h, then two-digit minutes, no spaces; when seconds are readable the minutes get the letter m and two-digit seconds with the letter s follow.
5h35
